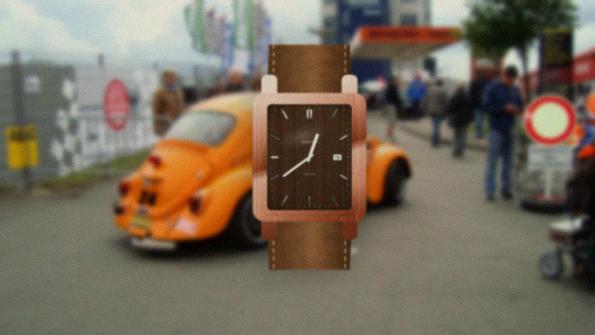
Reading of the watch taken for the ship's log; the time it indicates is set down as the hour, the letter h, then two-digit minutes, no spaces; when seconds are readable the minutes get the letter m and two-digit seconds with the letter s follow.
12h39
